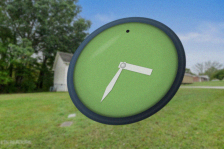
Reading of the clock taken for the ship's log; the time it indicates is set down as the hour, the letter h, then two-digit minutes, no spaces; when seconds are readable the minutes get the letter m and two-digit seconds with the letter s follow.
3h34
